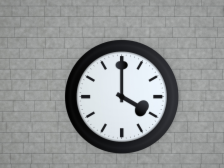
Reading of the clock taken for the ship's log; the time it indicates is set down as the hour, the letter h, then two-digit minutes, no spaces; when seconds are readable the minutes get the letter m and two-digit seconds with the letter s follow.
4h00
